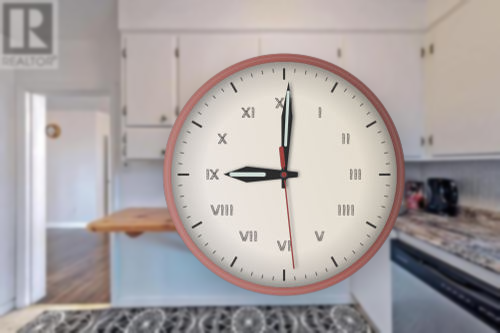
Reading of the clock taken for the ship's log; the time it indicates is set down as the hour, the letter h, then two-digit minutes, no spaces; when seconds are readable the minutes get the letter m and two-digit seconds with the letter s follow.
9h00m29s
